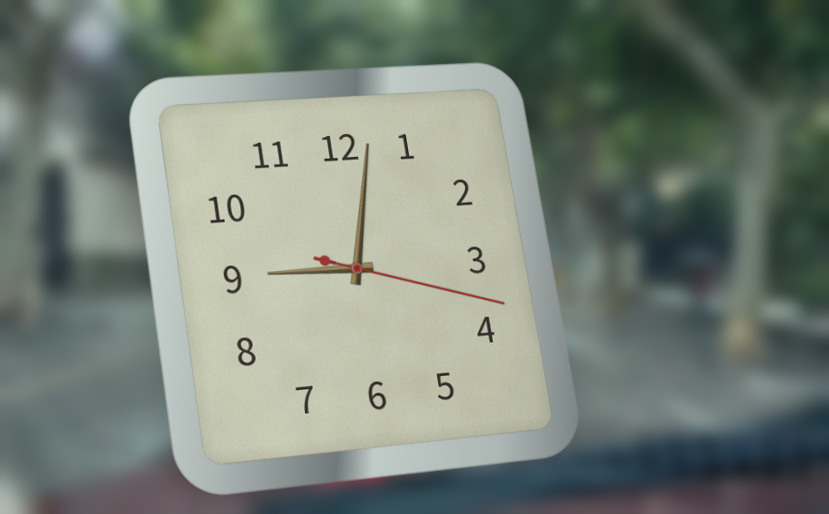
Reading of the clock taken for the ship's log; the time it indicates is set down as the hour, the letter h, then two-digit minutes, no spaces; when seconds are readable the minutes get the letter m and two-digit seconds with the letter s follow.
9h02m18s
